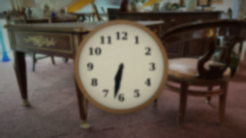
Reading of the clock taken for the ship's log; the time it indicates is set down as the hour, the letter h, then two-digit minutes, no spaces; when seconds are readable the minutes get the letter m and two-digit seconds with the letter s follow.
6h32
